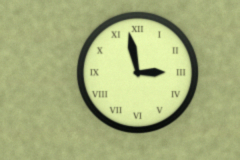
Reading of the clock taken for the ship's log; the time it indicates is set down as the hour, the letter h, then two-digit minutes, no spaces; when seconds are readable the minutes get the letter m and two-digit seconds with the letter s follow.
2h58
